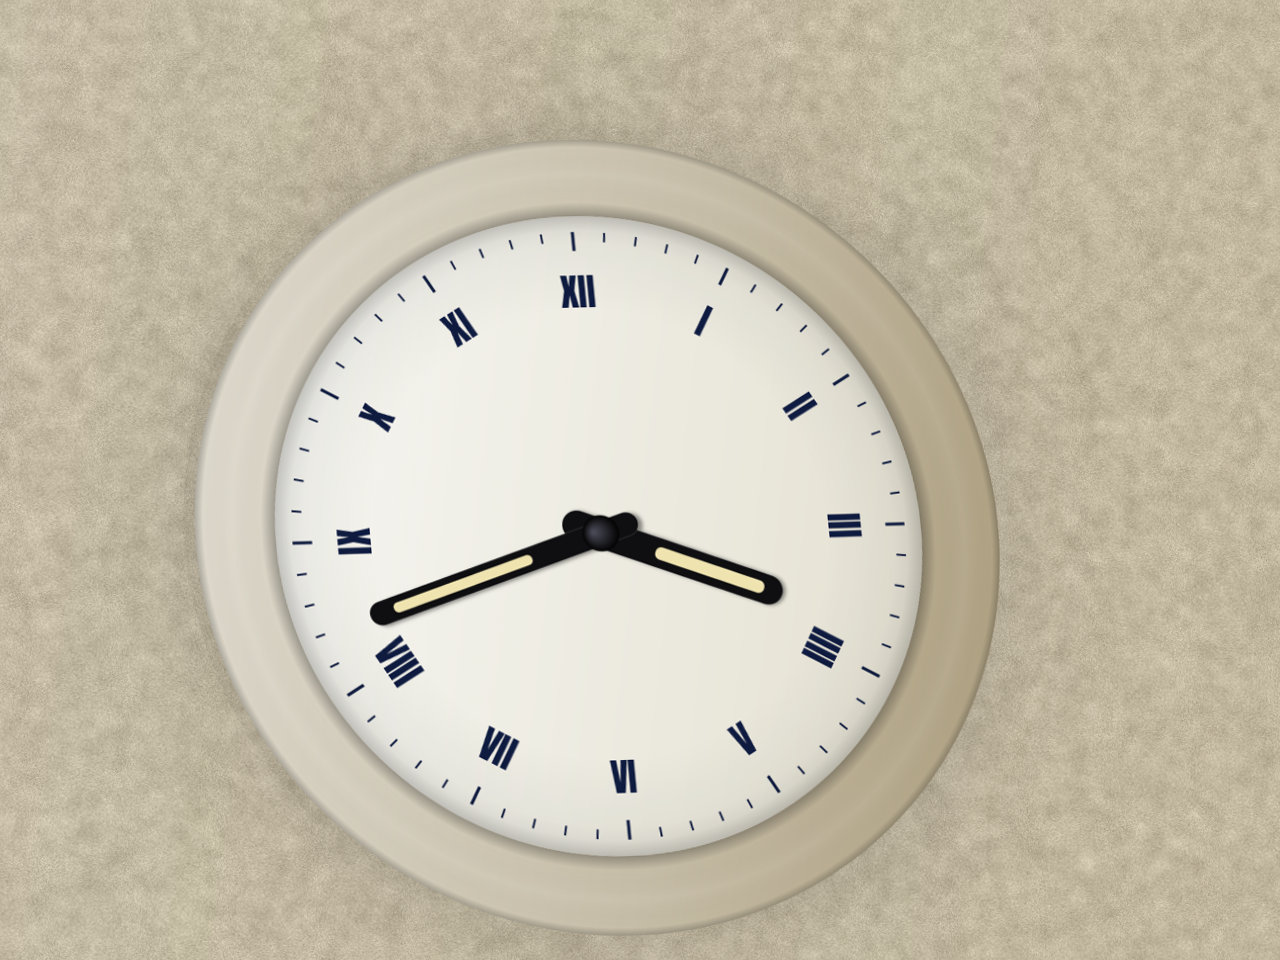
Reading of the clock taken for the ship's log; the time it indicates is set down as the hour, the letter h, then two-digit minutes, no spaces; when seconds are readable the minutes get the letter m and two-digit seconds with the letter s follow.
3h42
